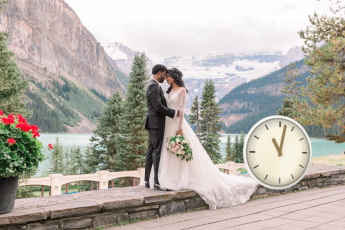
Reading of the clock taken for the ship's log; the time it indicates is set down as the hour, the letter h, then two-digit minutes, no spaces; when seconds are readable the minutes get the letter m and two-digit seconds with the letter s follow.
11h02
